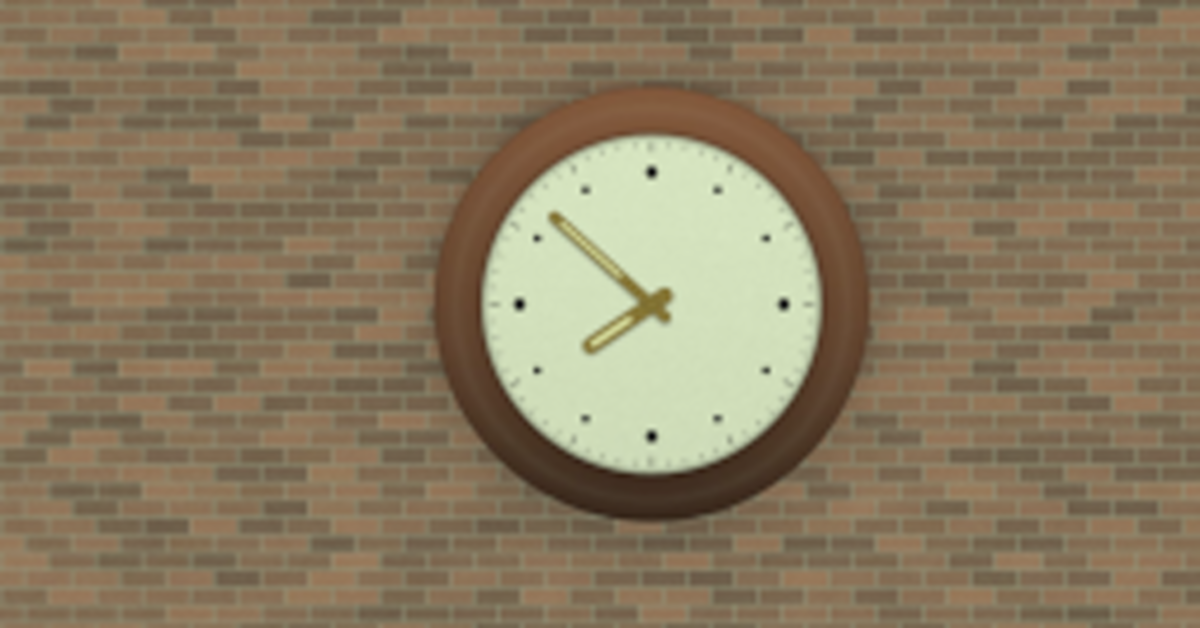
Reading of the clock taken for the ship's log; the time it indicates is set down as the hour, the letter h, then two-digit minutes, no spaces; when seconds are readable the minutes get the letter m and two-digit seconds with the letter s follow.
7h52
